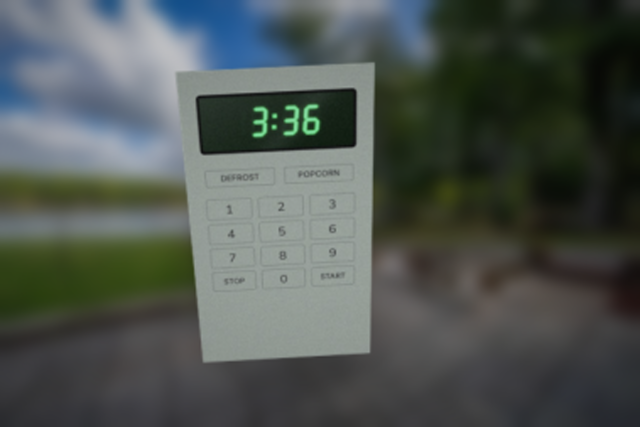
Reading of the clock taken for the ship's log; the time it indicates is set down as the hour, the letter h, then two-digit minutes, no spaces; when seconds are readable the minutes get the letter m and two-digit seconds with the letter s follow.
3h36
